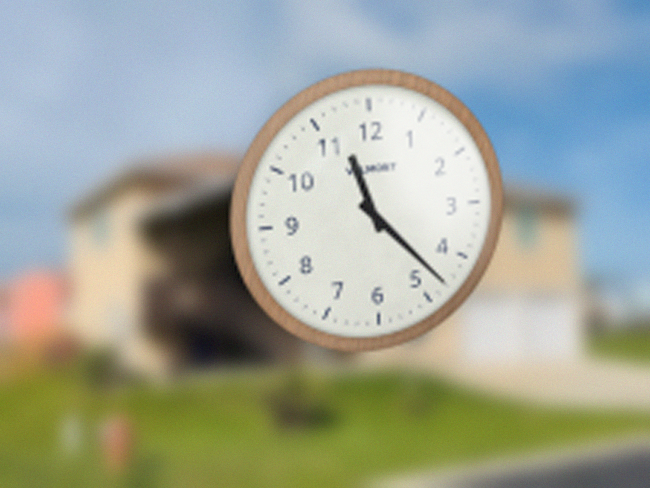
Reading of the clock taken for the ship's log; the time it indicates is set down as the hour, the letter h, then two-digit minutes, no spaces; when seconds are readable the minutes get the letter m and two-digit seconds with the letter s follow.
11h23
